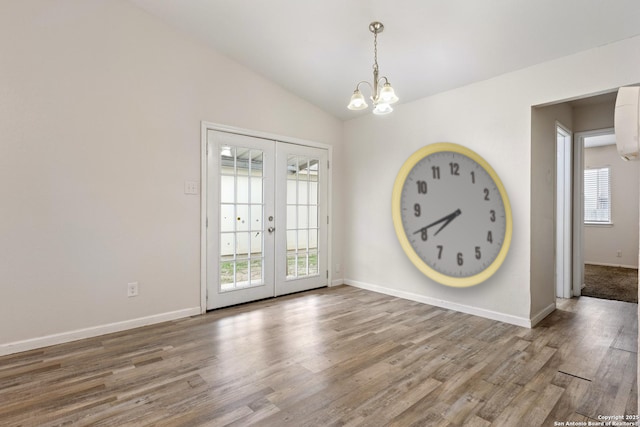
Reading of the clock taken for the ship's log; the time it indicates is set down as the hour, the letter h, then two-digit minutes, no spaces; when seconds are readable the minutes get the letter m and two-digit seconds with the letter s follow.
7h41
